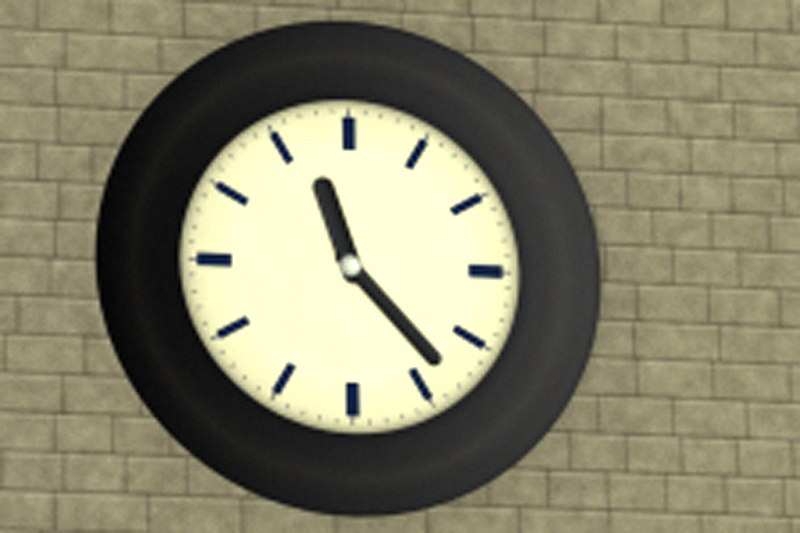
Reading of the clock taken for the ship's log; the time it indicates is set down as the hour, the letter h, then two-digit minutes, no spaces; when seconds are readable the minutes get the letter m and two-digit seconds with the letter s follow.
11h23
